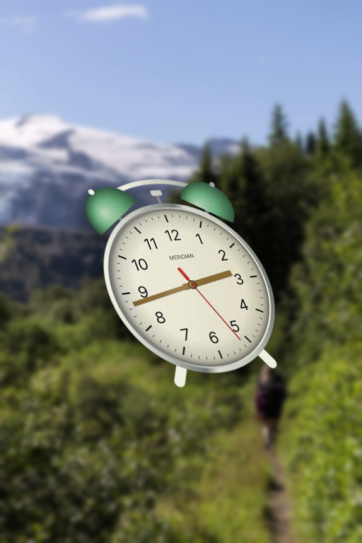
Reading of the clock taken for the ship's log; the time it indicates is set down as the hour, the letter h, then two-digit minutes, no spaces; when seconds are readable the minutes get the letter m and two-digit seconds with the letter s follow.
2h43m26s
